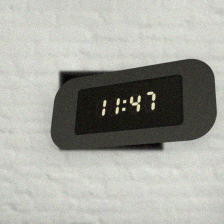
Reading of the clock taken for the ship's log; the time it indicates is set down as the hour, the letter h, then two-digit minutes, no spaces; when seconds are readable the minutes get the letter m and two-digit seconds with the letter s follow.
11h47
